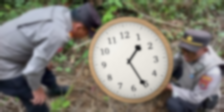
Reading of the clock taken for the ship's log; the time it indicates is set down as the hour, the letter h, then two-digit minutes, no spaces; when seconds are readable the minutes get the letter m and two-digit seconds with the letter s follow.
1h26
